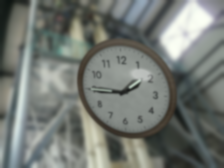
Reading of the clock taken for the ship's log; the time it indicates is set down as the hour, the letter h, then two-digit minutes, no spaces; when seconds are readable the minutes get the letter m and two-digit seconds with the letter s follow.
1h45
